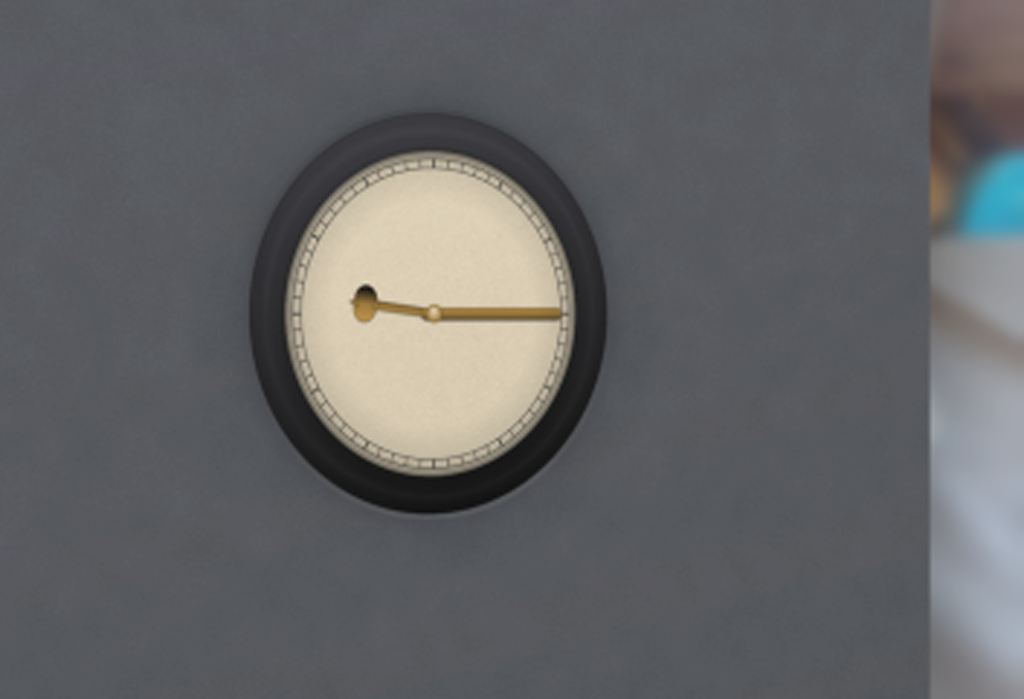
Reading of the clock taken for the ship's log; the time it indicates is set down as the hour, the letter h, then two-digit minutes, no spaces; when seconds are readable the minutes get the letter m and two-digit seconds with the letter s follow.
9h15
